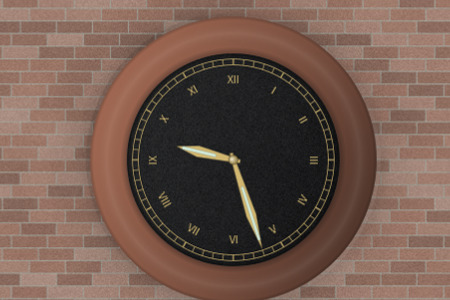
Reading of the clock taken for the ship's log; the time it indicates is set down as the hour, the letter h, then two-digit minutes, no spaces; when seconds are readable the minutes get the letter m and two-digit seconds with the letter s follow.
9h27
